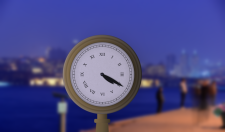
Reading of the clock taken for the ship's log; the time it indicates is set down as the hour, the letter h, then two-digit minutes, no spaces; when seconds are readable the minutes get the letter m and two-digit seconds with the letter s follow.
4h20
